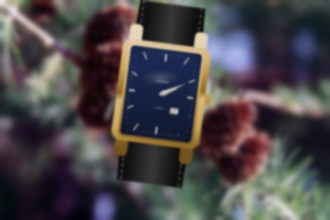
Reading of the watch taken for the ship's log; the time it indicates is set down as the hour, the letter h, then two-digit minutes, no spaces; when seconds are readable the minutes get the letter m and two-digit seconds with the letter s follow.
2h10
